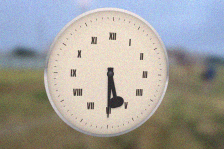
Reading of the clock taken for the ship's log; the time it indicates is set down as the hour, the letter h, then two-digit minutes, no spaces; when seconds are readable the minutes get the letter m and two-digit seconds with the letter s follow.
5h30
